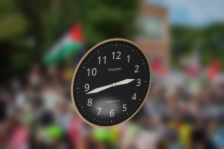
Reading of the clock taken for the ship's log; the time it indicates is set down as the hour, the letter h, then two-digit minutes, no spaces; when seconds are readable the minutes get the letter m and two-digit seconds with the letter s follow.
2h43
